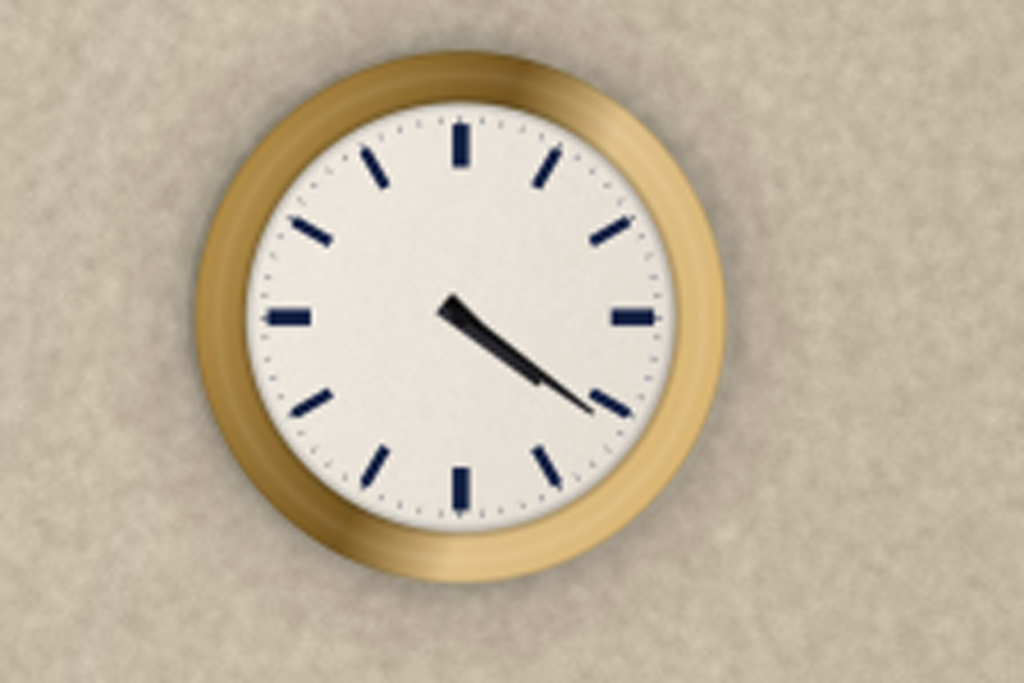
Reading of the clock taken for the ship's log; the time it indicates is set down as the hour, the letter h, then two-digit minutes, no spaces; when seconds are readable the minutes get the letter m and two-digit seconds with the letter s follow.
4h21
